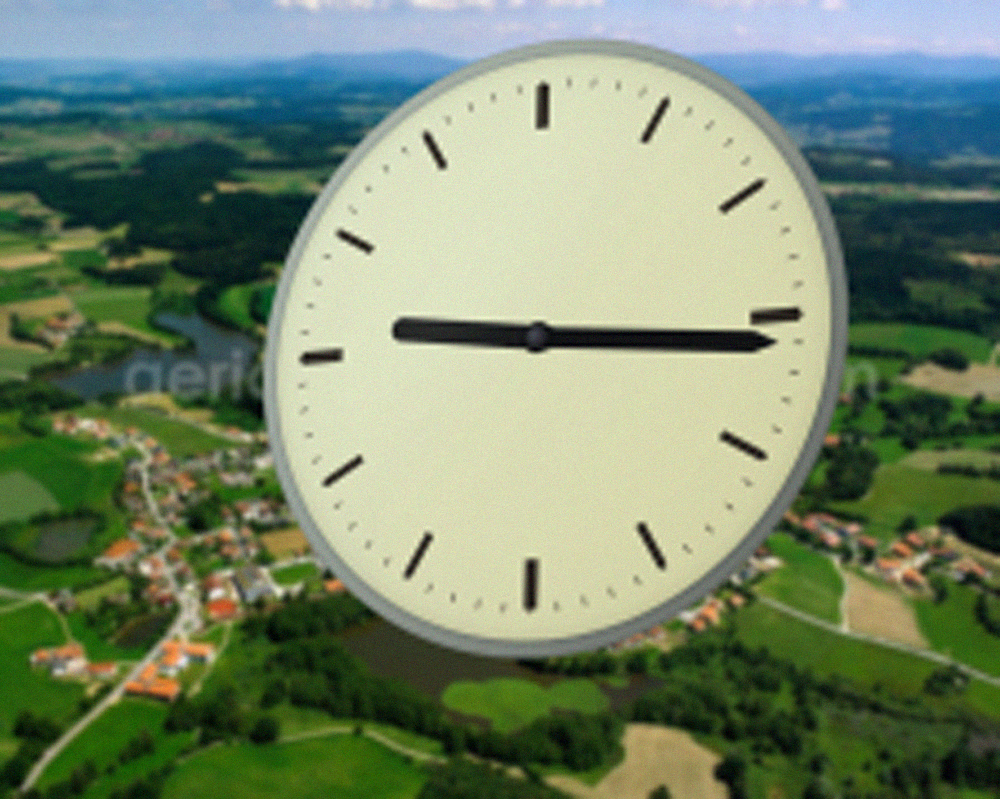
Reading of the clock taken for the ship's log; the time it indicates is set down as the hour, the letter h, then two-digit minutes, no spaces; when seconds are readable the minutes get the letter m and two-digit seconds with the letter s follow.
9h16
